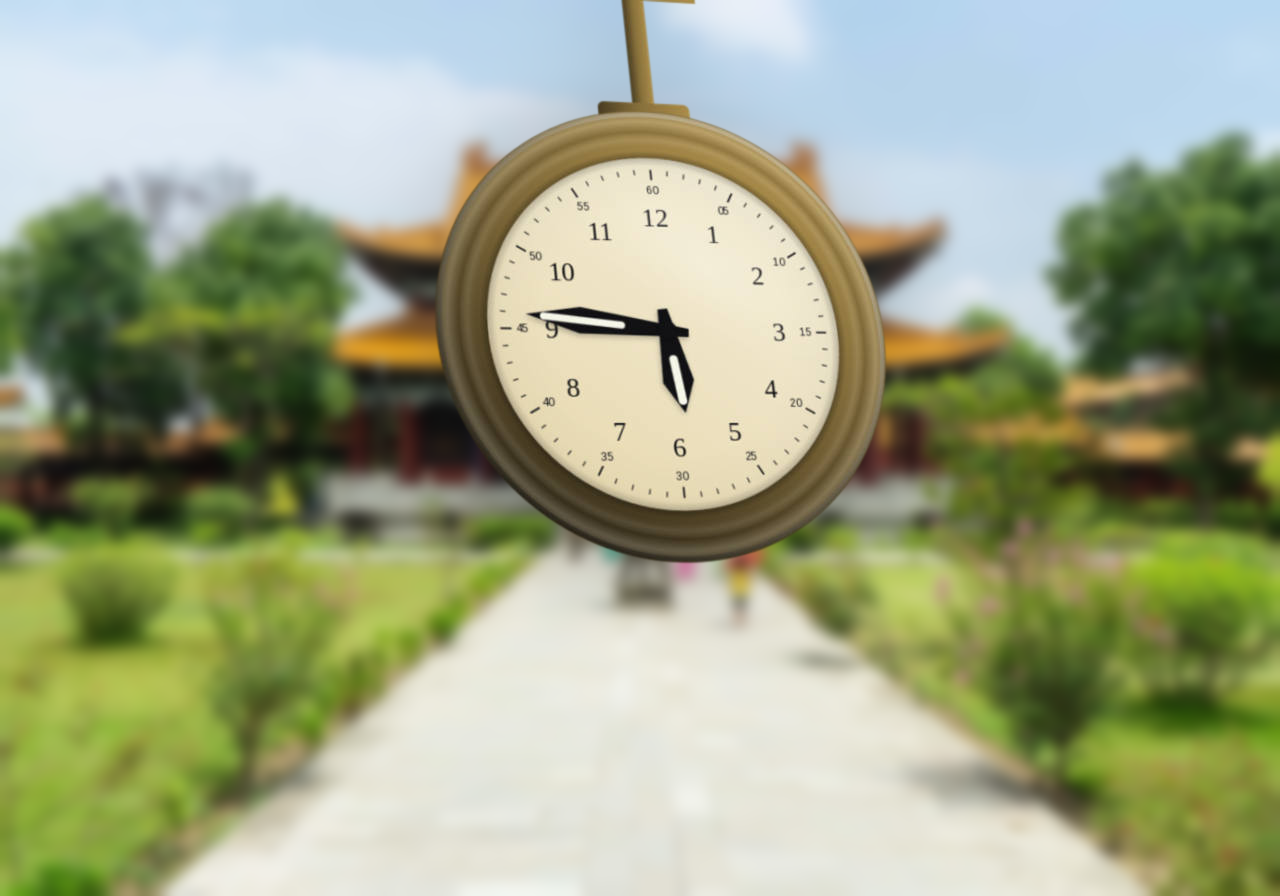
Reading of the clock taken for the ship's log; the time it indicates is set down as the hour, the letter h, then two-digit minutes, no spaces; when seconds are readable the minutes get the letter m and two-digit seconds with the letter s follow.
5h46
